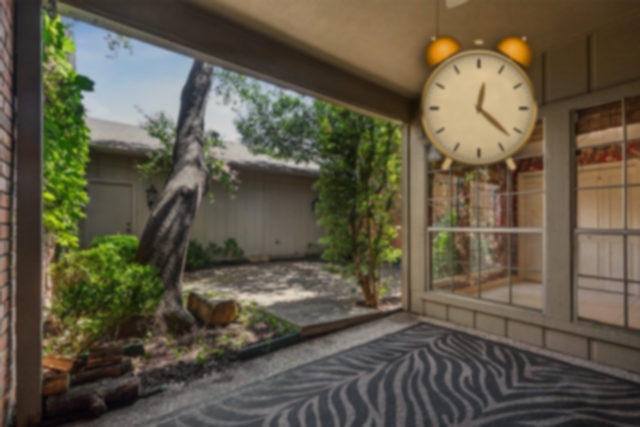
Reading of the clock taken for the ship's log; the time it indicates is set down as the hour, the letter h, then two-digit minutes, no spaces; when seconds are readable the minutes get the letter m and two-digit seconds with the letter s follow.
12h22
